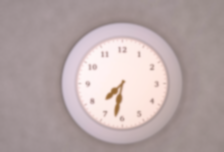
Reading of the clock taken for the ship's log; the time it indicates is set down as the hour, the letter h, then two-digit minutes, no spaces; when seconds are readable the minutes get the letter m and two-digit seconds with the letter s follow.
7h32
